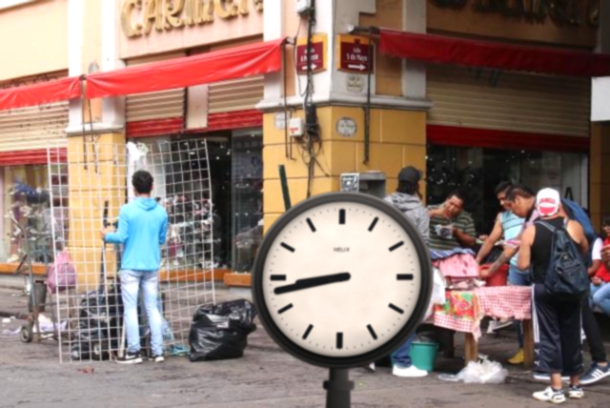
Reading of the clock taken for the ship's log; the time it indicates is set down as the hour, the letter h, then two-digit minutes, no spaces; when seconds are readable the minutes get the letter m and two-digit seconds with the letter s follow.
8h43
